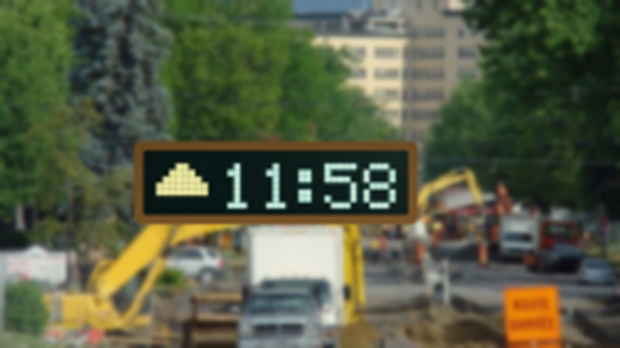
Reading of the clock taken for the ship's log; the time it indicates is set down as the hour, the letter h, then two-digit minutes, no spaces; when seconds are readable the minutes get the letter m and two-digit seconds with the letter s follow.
11h58
